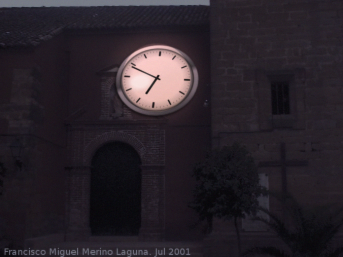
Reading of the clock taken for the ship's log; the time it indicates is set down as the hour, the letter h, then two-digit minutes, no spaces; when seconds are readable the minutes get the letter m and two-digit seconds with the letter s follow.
6h49
